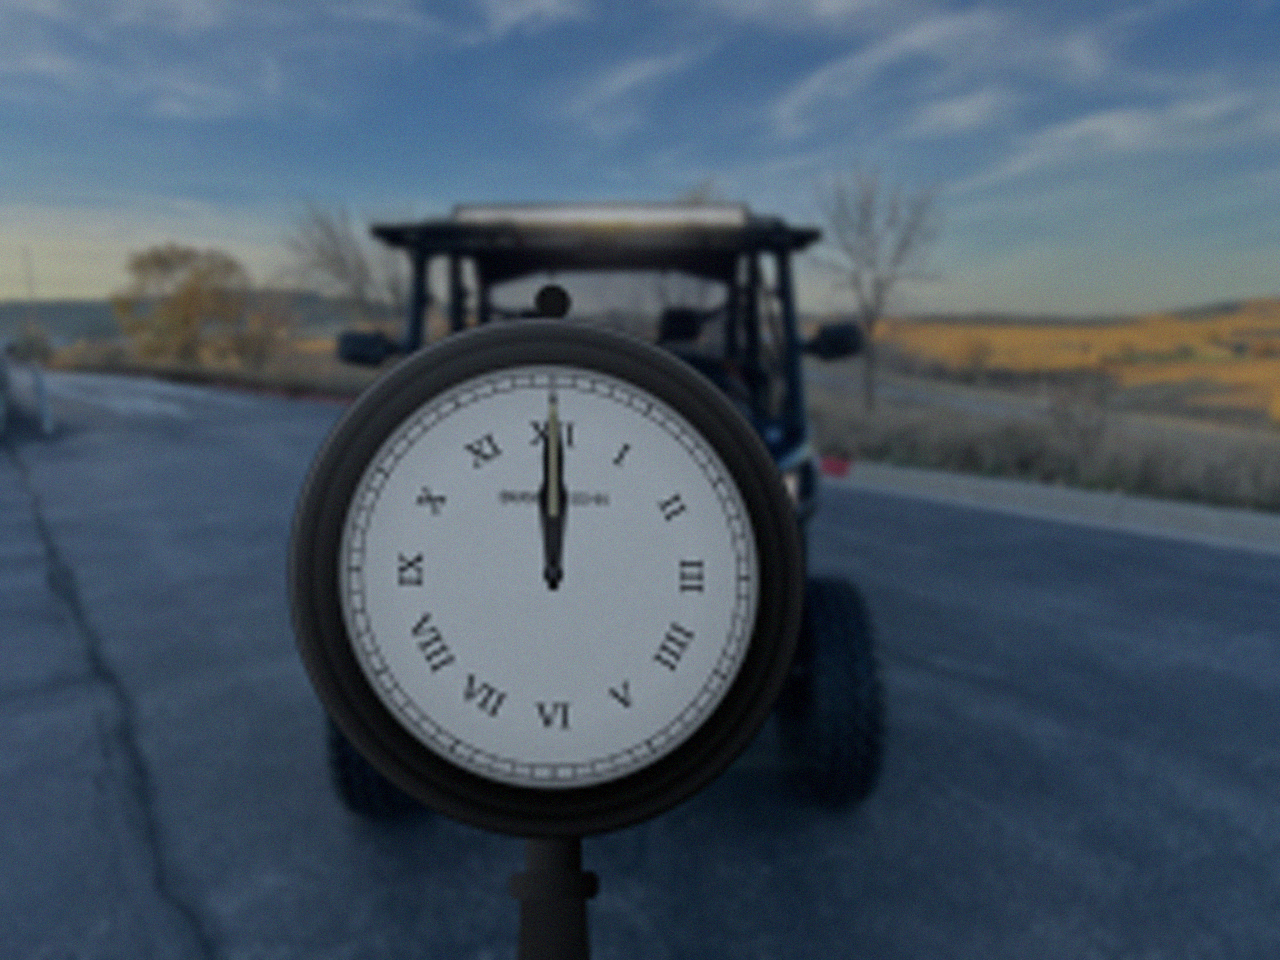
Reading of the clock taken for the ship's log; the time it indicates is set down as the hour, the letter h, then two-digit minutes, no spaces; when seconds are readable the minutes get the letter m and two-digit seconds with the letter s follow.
12h00
